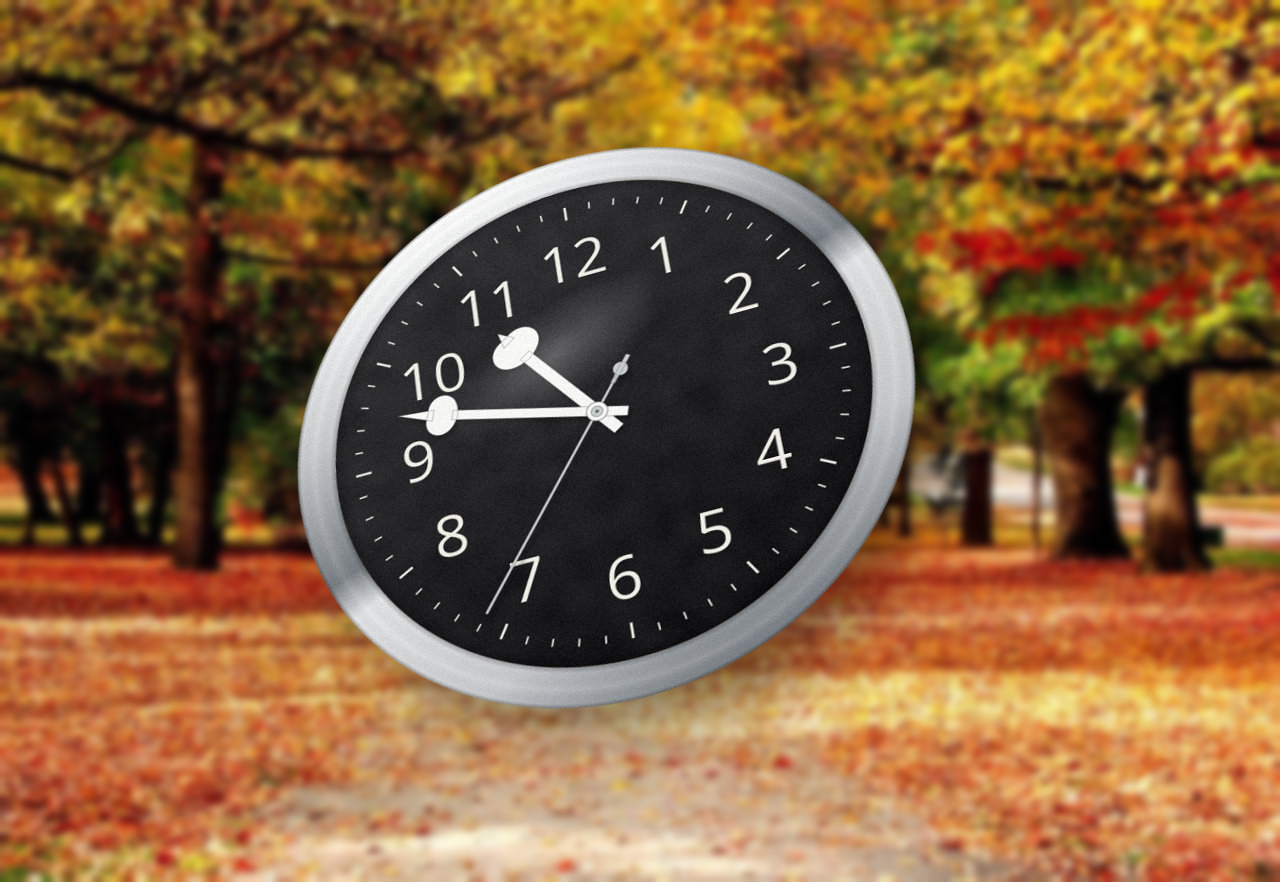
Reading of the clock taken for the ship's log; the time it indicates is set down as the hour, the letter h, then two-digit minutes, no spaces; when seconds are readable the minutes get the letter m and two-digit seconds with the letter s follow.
10h47m36s
